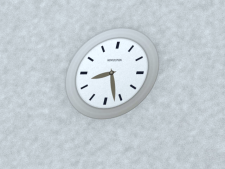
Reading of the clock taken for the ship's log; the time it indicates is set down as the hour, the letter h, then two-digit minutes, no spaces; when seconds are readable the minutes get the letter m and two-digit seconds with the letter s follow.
8h27
